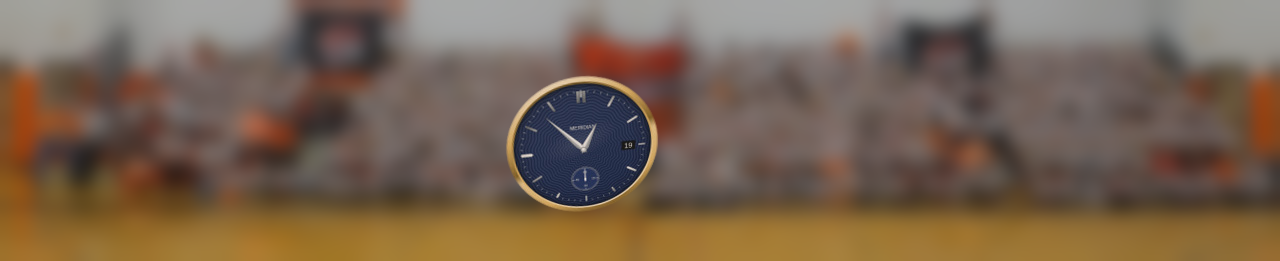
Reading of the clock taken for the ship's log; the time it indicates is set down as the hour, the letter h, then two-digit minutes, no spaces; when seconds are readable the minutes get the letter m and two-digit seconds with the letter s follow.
12h53
